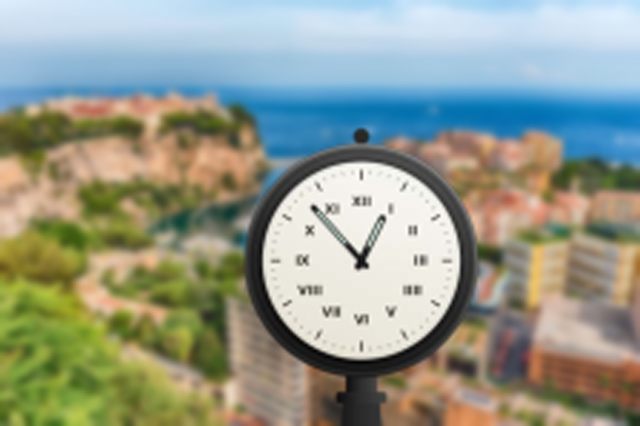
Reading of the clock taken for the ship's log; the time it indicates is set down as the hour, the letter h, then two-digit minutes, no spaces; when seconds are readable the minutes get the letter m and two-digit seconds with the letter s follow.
12h53
